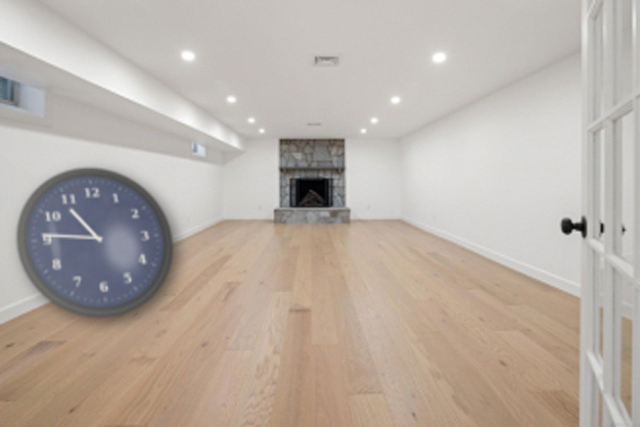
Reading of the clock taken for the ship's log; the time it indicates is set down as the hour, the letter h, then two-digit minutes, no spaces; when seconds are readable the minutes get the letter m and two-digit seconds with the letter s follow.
10h46
